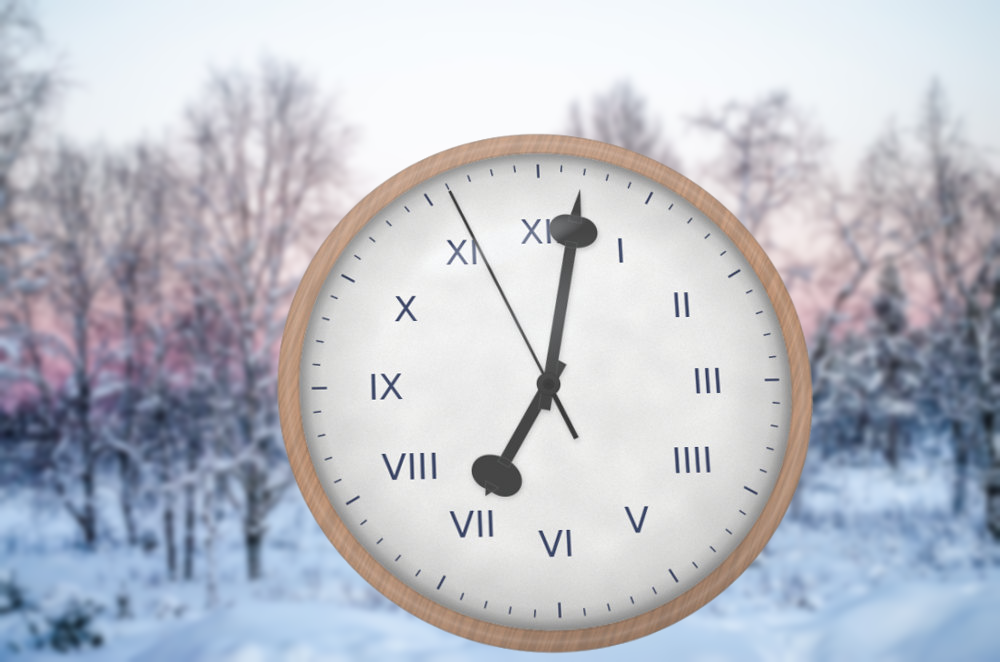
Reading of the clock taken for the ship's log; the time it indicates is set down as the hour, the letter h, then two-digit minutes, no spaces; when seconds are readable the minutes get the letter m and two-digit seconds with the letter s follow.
7h01m56s
